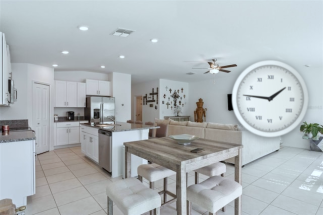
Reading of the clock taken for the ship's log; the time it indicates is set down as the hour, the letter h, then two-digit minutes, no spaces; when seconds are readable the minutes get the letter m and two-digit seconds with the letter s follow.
1h46
